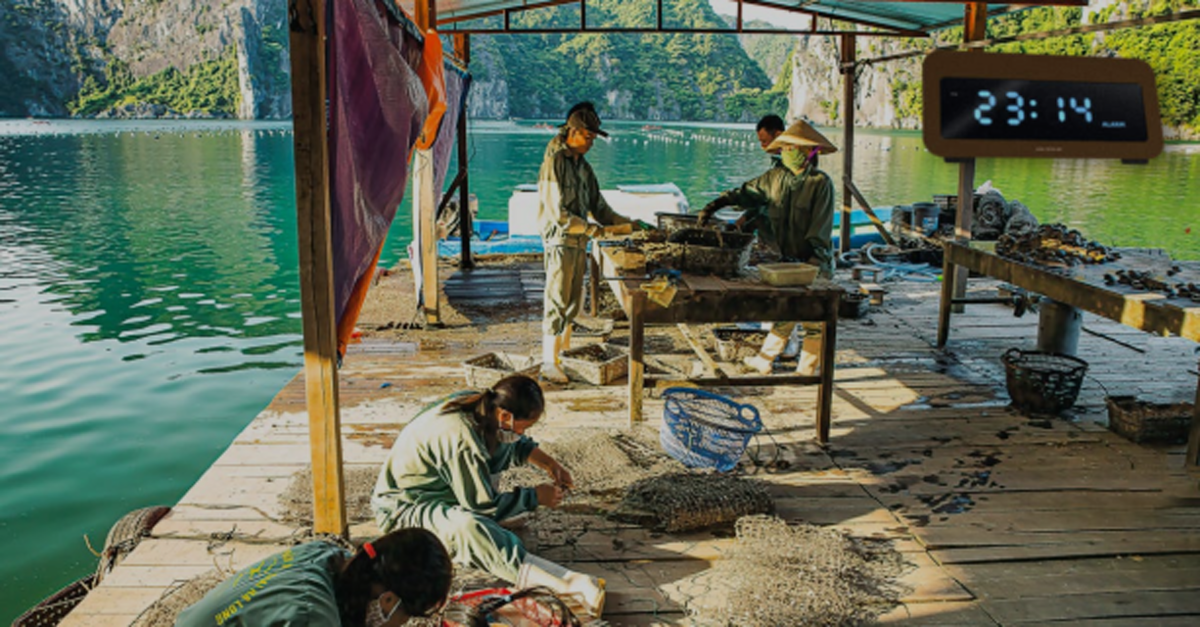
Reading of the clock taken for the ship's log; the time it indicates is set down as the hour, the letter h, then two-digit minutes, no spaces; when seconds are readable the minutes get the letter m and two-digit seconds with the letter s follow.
23h14
